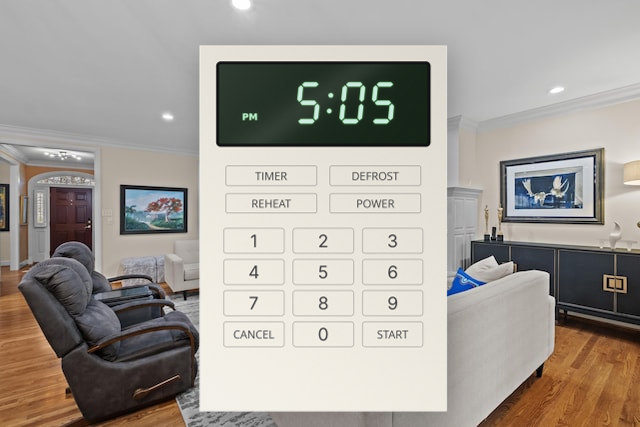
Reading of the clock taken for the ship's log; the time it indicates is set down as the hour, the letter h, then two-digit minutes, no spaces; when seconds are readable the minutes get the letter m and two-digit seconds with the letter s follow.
5h05
